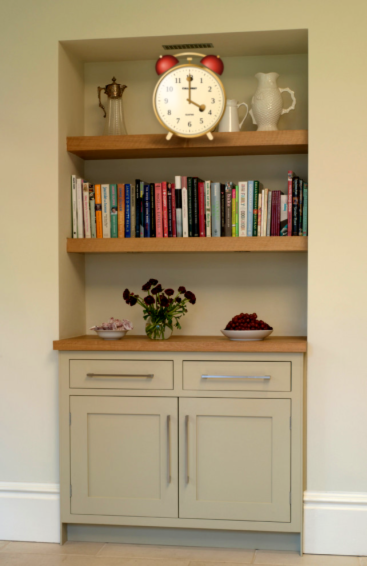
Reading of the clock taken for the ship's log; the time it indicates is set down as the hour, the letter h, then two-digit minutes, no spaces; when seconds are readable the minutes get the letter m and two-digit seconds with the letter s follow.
4h00
